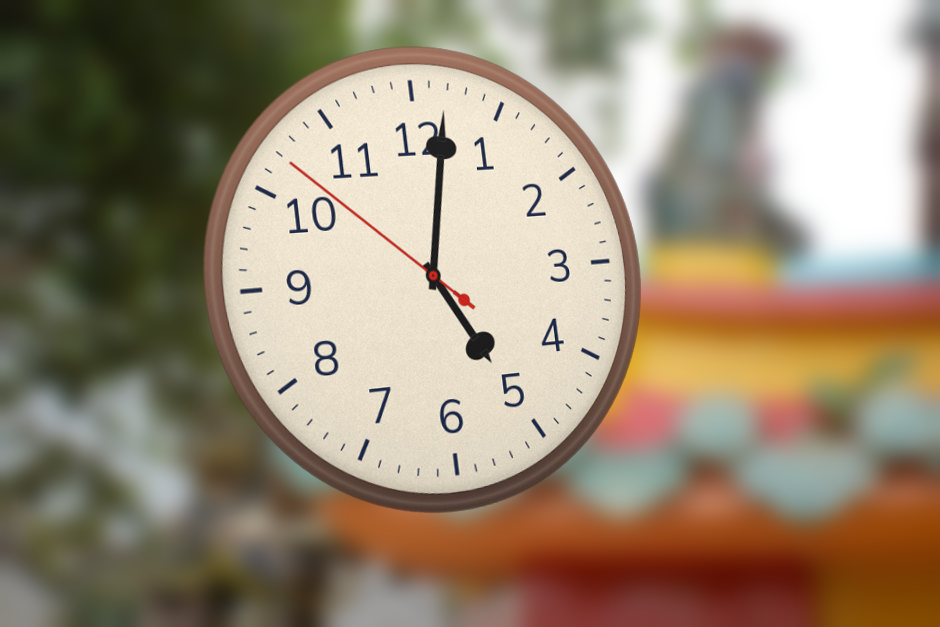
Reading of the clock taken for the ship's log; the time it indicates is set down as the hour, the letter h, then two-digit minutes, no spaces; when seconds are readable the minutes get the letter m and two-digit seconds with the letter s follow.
5h01m52s
